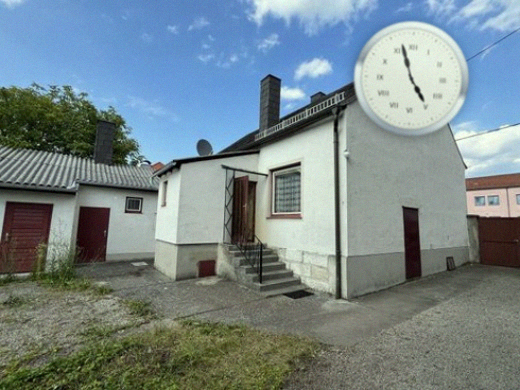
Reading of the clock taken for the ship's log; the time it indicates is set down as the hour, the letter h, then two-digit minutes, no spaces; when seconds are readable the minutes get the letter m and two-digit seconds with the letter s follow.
4h57
